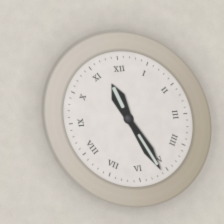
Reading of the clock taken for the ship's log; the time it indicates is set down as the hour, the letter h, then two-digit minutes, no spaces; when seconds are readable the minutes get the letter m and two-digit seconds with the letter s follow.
11h26
